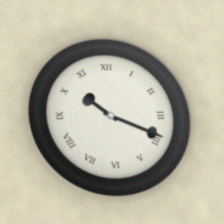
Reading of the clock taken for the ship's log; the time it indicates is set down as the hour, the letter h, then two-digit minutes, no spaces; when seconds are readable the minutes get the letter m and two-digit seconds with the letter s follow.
10h19
